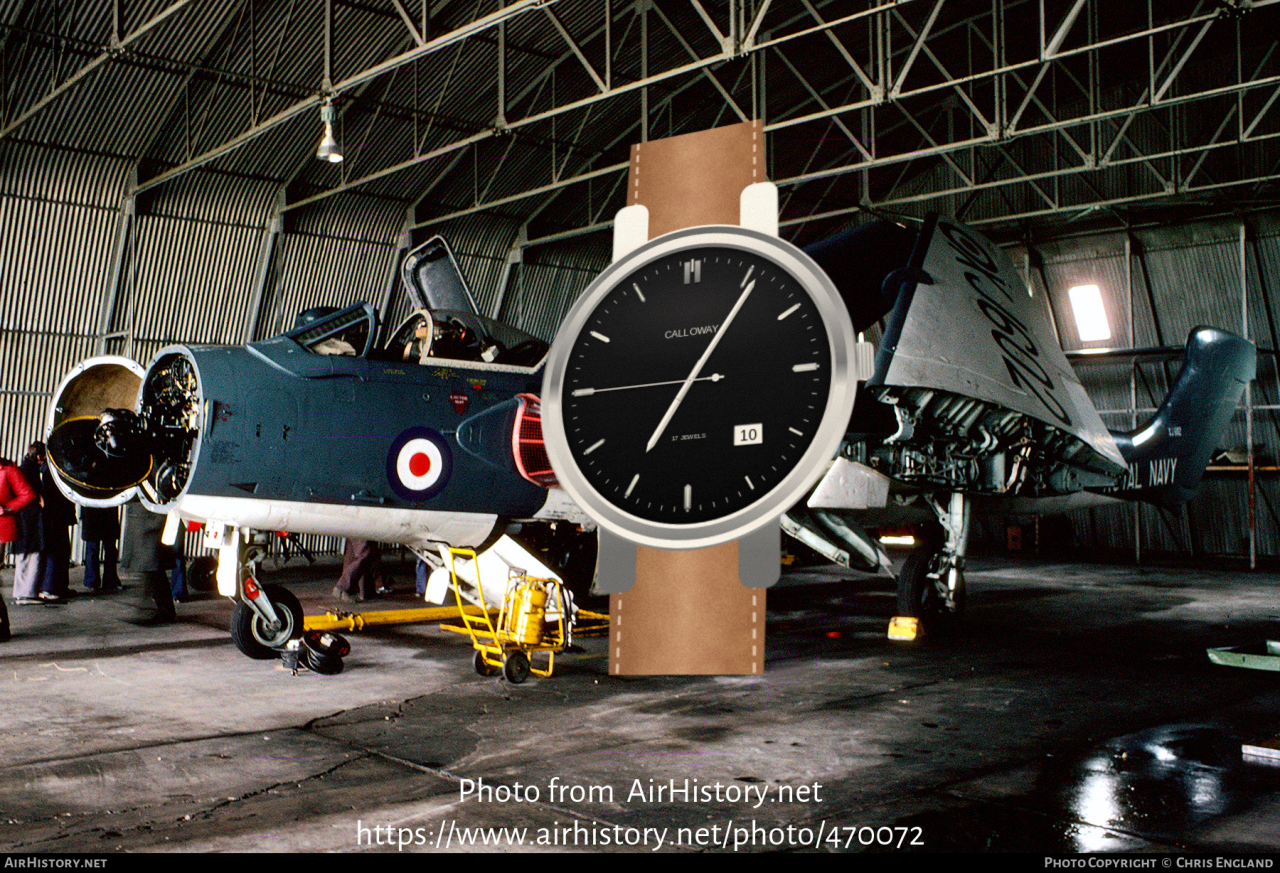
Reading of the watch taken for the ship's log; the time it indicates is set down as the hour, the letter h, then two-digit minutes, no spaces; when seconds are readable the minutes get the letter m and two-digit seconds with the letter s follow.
7h05m45s
